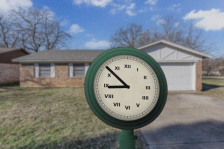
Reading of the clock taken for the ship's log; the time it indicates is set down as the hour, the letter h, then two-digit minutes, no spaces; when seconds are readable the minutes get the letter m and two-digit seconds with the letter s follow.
8h52
